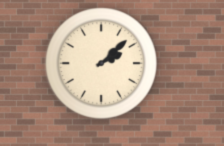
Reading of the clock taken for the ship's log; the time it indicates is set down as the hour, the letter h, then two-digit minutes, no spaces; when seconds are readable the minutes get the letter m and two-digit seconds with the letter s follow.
2h08
